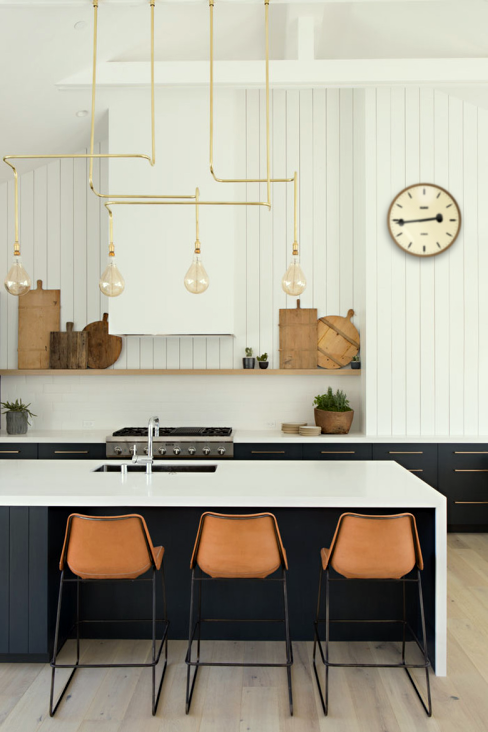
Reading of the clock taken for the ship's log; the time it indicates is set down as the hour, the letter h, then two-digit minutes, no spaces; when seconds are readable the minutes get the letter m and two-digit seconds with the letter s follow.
2h44
